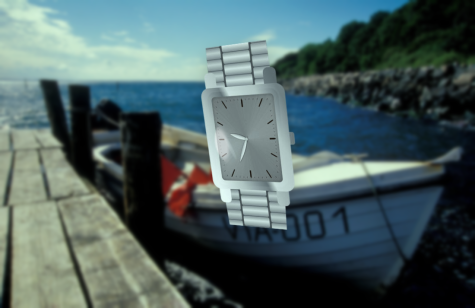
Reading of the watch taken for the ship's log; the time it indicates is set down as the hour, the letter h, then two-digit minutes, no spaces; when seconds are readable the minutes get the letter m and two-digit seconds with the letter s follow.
9h34
